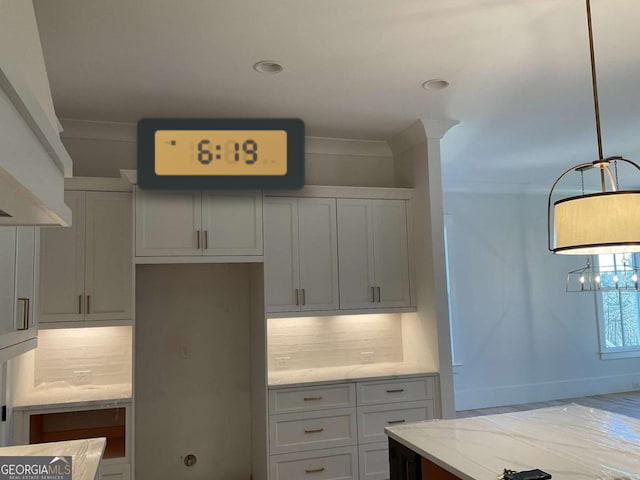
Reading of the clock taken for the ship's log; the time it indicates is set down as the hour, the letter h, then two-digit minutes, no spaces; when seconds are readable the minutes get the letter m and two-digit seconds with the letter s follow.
6h19
